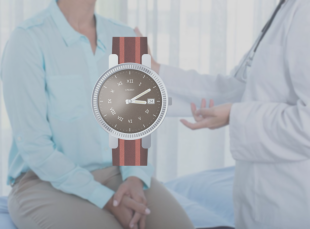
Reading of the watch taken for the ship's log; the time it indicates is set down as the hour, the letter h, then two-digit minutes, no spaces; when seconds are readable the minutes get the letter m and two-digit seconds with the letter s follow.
3h10
